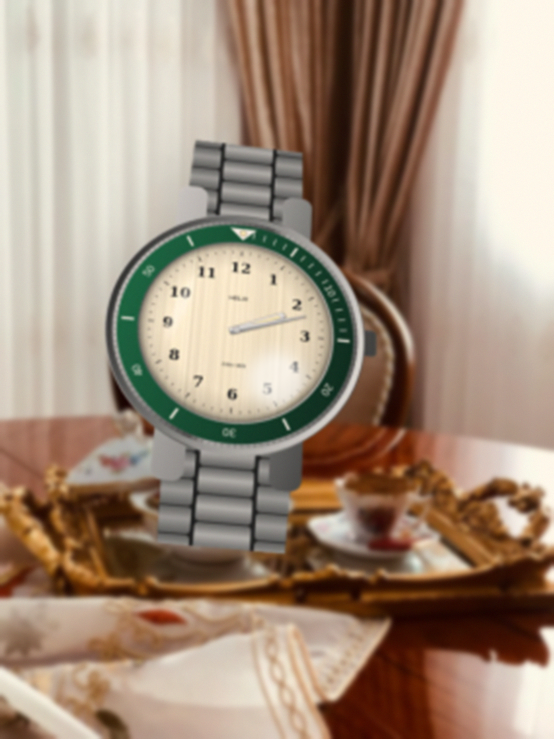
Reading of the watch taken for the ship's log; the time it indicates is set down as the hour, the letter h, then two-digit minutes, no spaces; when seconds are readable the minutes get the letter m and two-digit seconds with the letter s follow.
2h12
